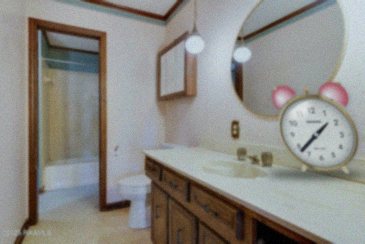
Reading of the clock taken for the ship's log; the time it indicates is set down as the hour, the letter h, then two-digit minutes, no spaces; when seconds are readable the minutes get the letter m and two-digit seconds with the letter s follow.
1h38
